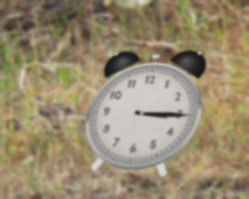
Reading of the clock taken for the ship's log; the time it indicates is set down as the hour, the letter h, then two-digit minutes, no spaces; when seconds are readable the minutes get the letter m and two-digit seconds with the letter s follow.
3h15
